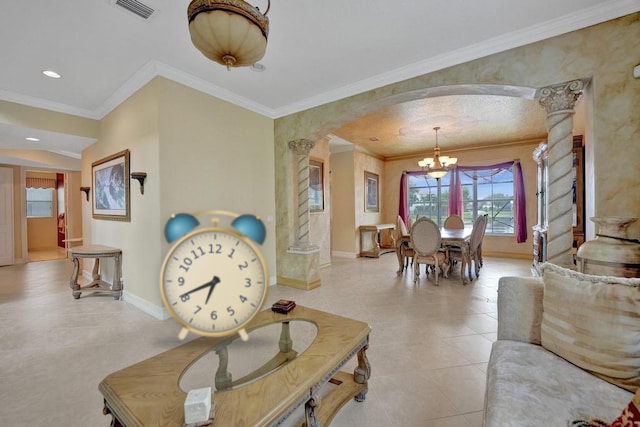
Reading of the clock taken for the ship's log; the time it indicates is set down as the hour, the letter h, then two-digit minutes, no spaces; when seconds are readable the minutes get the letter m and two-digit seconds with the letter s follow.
6h41
